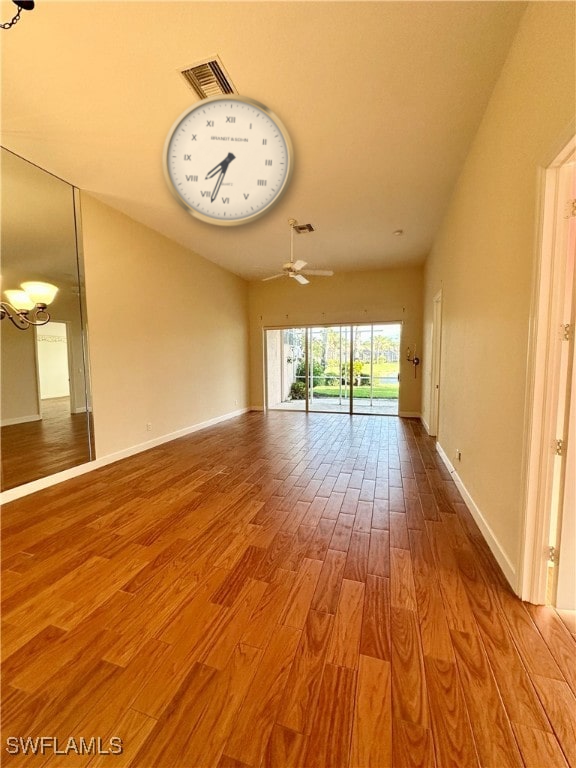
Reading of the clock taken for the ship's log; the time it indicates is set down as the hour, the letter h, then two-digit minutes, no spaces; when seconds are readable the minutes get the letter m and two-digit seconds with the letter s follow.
7h33
